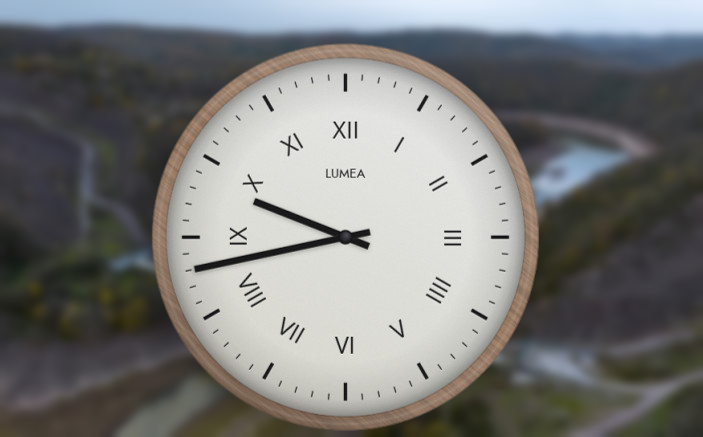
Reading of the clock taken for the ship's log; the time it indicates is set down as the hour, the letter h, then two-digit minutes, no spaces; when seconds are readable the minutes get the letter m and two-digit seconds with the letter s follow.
9h43
